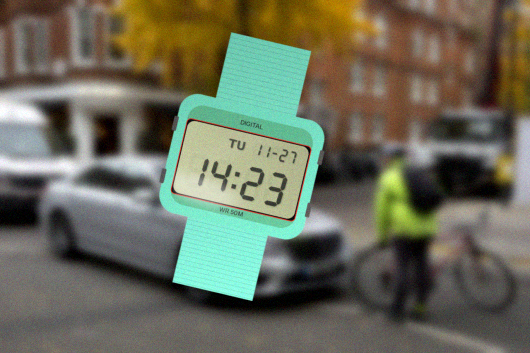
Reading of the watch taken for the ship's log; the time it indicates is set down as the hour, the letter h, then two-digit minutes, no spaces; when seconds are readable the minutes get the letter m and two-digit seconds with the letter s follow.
14h23
